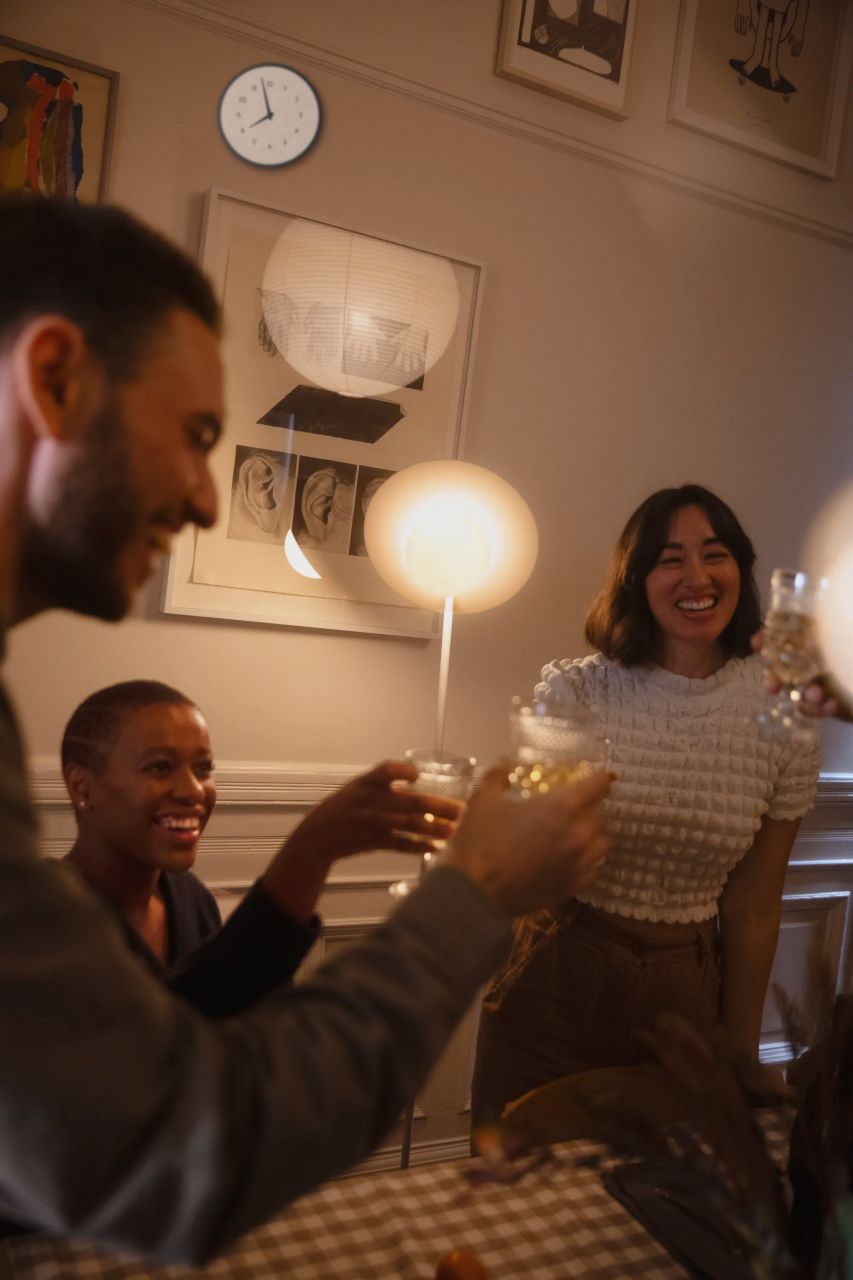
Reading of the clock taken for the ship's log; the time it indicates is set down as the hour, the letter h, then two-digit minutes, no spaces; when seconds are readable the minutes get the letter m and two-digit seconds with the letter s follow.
7h58
